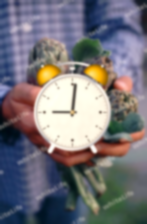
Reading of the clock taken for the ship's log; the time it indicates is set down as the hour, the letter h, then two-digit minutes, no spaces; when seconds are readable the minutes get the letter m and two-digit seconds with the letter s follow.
9h01
